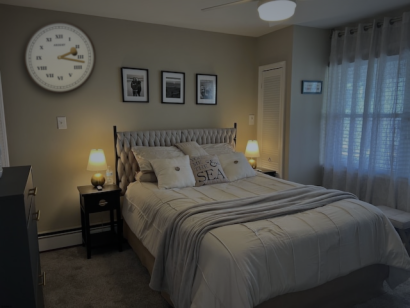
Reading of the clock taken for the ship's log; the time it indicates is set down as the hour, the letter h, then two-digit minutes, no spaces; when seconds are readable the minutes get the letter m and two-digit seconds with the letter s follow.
2h17
